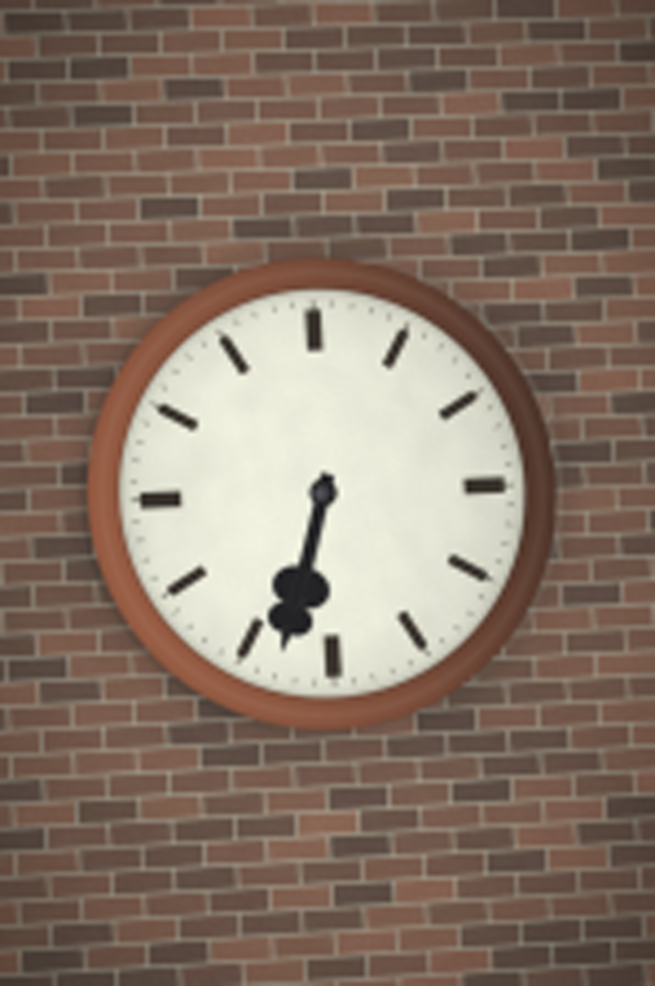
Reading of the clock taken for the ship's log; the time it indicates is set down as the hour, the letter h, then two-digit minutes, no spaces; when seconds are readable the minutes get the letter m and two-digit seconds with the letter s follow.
6h33
